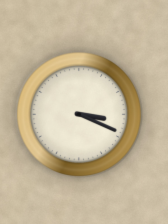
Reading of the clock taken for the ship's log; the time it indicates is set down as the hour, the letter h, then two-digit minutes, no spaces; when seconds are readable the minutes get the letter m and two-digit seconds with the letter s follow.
3h19
